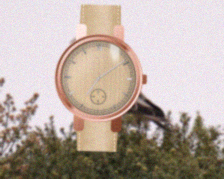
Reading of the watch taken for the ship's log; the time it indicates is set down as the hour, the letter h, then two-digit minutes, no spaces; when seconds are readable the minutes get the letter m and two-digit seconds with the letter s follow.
7h09
